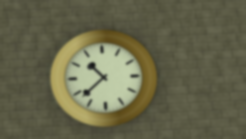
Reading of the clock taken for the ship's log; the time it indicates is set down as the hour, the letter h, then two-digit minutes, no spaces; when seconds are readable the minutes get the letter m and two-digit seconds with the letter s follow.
10h38
